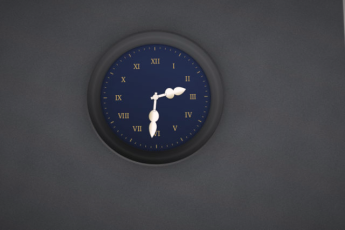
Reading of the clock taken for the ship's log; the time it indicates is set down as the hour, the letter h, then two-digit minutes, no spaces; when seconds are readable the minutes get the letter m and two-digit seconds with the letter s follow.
2h31
